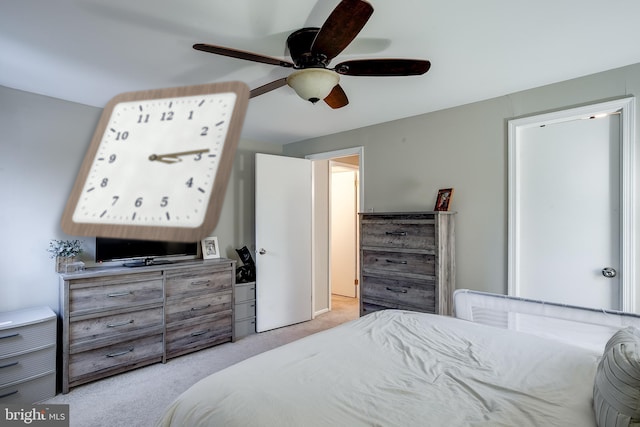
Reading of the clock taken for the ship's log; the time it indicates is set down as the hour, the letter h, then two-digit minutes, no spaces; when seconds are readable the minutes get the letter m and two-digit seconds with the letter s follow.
3h14
